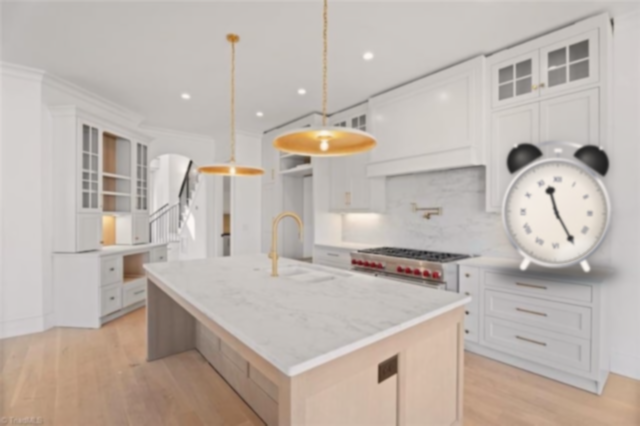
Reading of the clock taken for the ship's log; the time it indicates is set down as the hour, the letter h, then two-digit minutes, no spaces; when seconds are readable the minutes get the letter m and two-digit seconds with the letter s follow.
11h25
